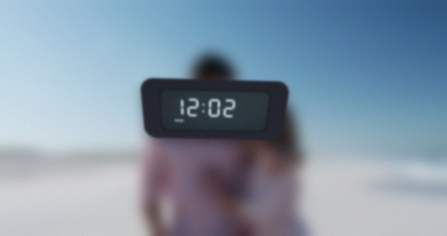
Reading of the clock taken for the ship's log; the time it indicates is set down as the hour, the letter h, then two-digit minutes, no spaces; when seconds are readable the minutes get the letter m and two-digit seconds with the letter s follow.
12h02
